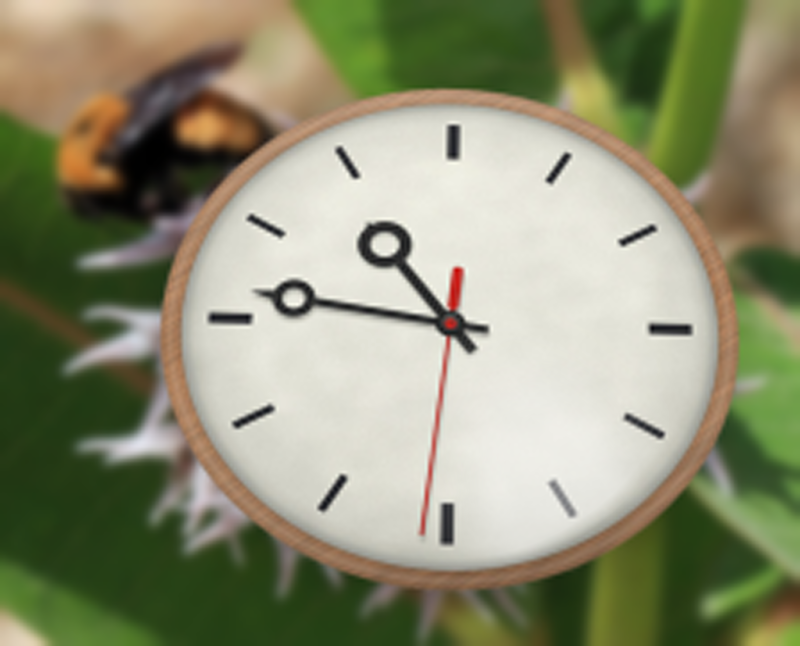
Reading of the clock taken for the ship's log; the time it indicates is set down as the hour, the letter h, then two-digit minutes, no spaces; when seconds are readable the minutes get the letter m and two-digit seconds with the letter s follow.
10h46m31s
